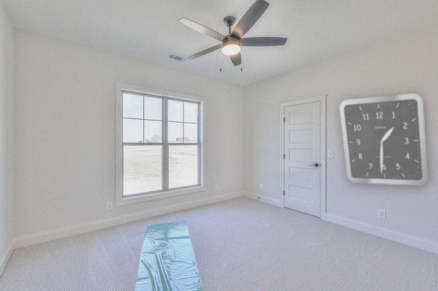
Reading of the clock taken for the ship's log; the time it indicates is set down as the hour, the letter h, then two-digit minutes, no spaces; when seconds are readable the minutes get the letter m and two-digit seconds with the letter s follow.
1h31
